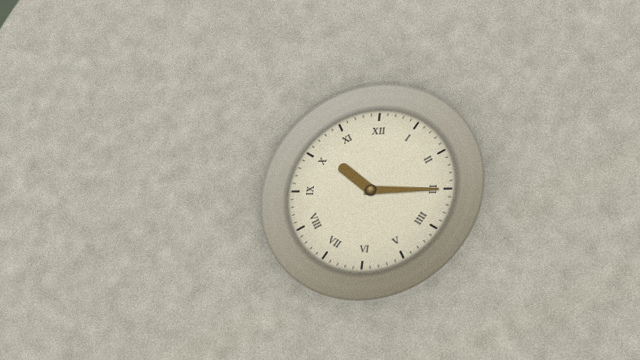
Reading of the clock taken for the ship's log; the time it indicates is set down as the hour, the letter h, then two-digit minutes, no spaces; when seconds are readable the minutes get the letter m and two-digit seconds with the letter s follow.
10h15
